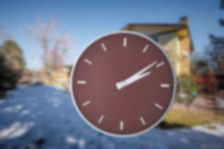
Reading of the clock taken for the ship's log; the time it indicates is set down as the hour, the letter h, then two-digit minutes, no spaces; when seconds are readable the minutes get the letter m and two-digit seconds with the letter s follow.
2h09
